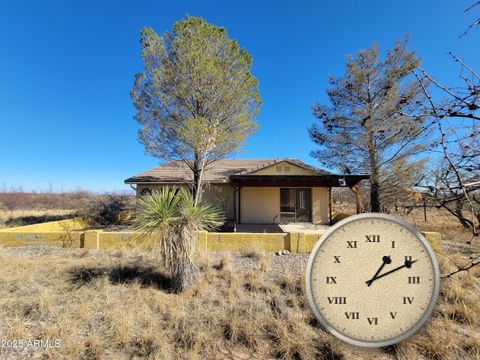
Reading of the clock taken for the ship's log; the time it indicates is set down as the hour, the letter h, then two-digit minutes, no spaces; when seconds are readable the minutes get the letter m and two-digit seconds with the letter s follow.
1h11
